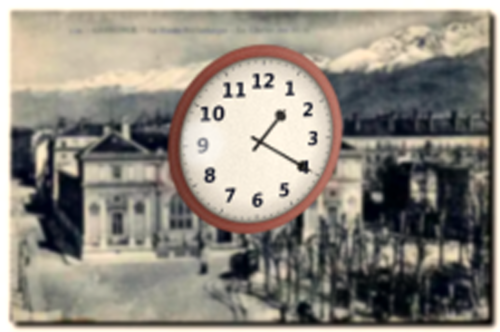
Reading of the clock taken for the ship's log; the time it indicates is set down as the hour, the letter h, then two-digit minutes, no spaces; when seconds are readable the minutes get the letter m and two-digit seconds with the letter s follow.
1h20
